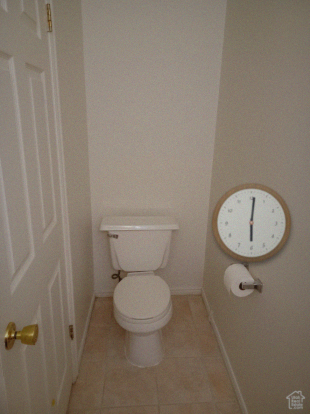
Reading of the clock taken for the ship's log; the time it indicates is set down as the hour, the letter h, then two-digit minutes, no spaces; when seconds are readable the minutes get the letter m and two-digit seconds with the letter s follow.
6h01
